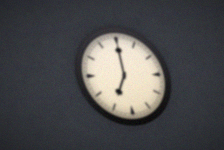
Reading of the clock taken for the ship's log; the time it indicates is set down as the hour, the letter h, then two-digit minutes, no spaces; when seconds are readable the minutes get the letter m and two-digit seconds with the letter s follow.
7h00
